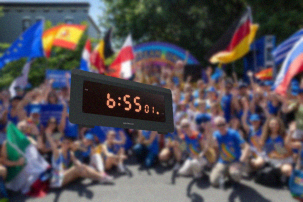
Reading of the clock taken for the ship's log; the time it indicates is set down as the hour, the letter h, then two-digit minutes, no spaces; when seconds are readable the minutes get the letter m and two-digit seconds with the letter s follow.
6h55m01s
